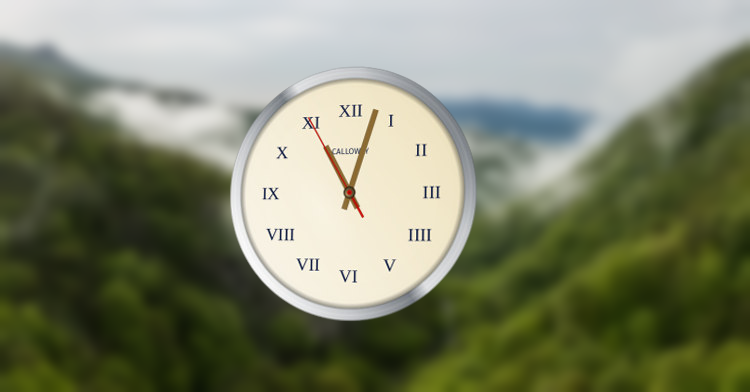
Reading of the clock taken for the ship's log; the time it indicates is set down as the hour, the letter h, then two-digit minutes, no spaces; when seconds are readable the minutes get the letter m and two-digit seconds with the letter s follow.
11h02m55s
